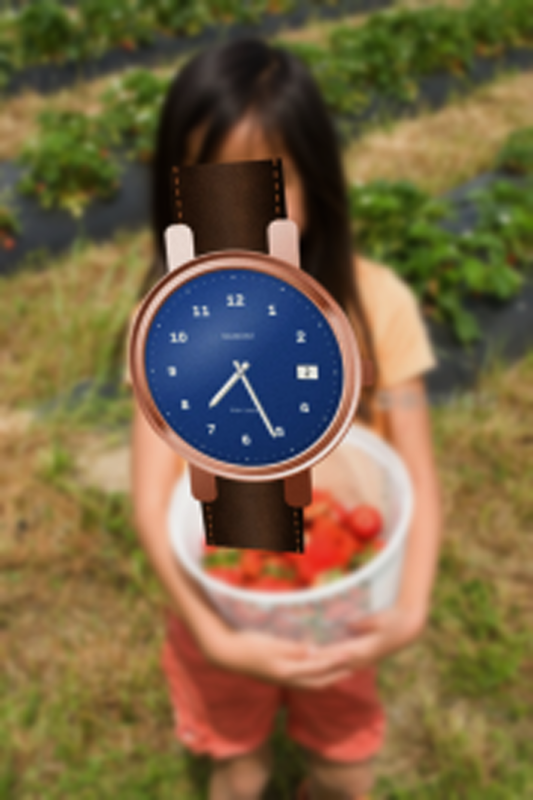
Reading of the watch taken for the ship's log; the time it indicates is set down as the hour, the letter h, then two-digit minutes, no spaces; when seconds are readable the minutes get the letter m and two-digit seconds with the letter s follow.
7h26
